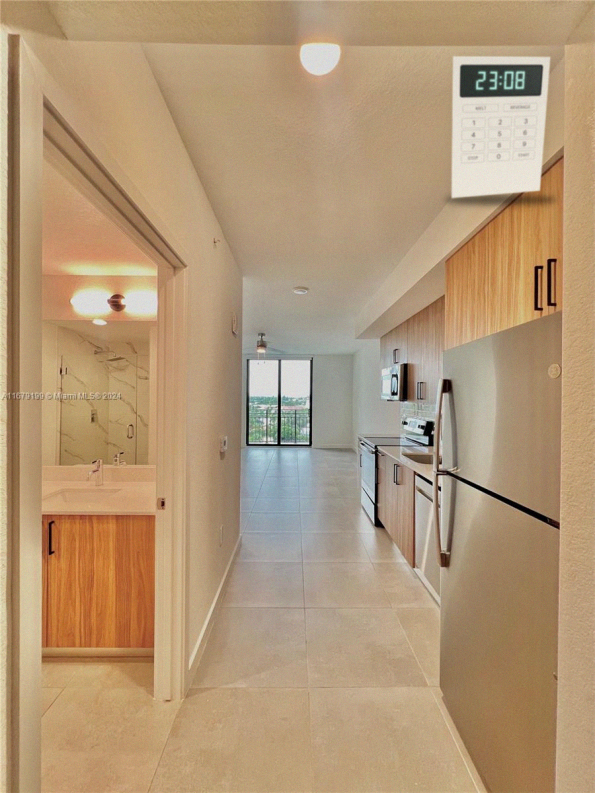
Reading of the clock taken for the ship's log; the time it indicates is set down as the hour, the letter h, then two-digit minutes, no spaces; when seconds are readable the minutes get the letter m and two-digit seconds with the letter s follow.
23h08
